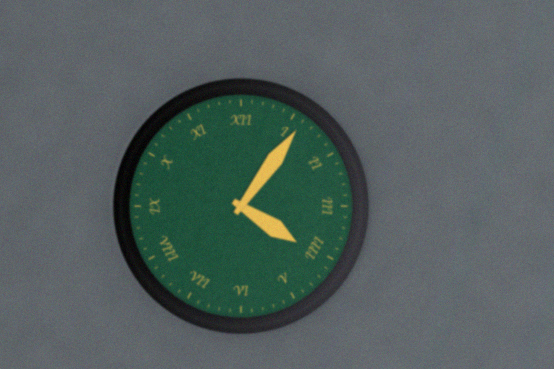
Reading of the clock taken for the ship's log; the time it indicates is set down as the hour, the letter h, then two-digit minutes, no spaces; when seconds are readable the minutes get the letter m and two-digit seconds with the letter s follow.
4h06
